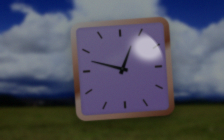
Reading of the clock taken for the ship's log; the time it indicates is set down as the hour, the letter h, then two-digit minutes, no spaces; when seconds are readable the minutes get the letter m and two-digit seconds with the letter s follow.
12h48
